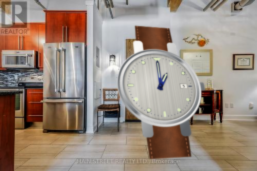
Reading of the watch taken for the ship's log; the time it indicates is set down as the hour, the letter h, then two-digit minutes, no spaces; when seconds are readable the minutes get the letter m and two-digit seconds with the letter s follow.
1h00
